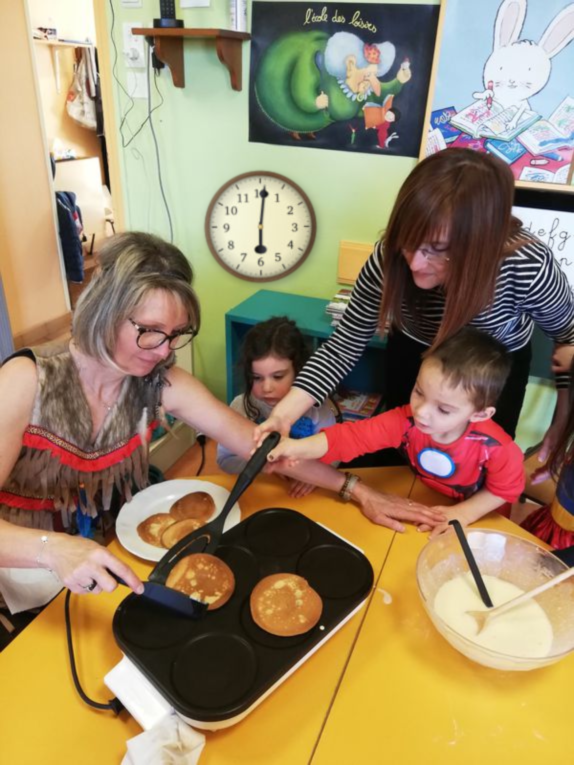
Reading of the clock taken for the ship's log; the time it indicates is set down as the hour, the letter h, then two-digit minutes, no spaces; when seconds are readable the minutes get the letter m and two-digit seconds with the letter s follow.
6h01
